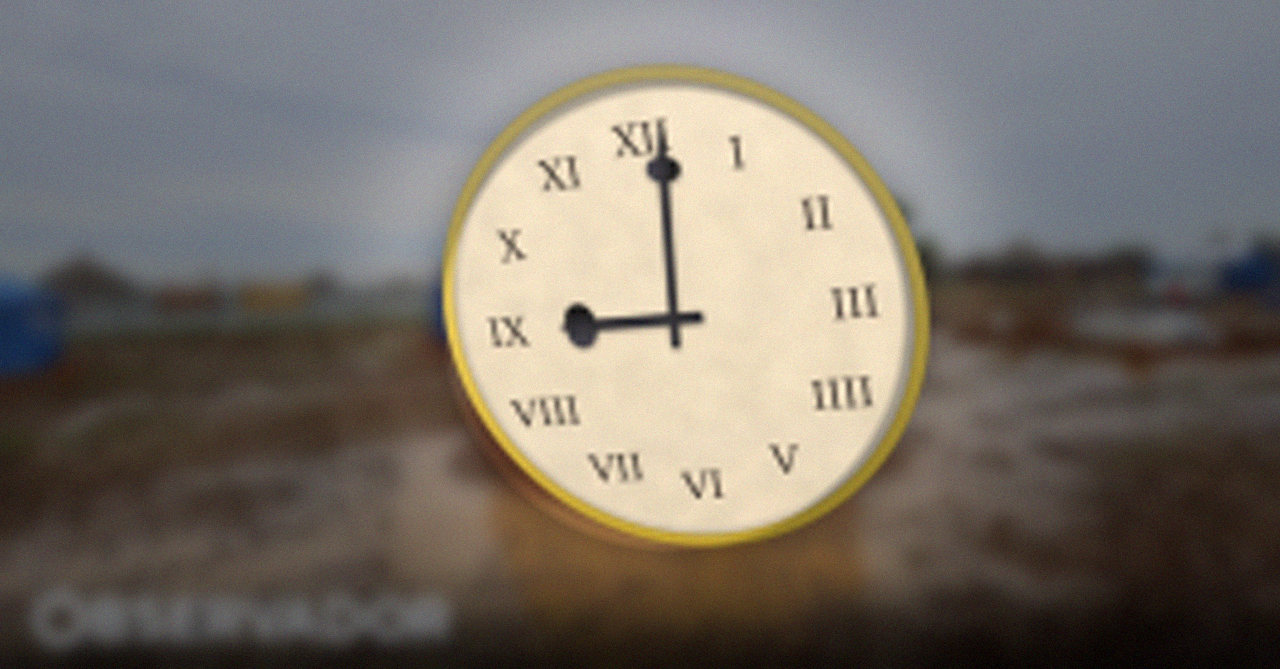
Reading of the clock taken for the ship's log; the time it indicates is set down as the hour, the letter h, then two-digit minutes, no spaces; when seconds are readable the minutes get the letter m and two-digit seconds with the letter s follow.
9h01
